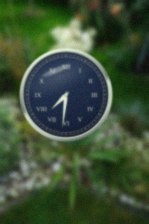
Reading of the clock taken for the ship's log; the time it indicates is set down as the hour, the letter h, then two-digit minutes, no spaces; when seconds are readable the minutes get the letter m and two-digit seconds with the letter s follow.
7h31
